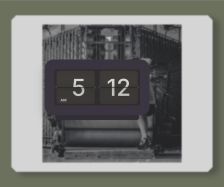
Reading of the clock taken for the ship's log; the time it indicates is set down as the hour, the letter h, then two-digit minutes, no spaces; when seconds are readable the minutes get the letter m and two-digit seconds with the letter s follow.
5h12
